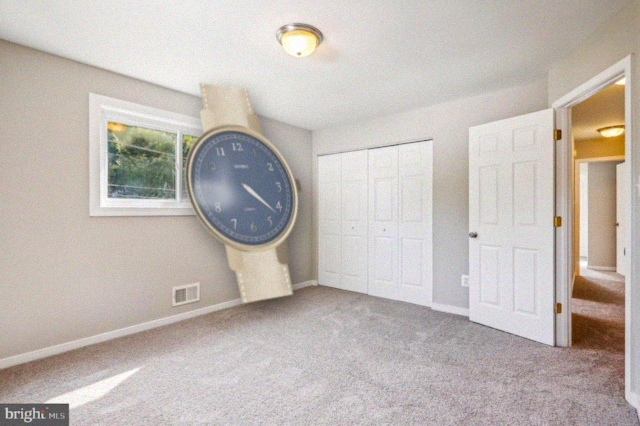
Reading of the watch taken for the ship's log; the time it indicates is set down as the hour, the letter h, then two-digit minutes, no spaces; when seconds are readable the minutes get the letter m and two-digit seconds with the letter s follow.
4h22
